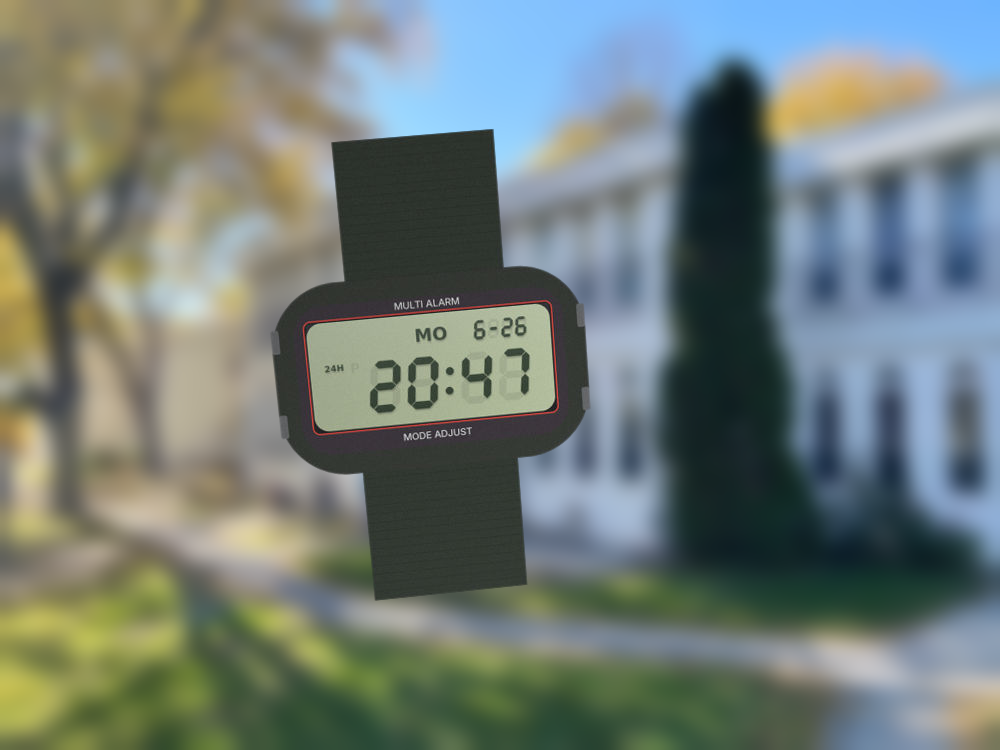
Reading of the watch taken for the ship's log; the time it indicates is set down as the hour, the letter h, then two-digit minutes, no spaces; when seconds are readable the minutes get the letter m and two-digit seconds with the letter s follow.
20h47
